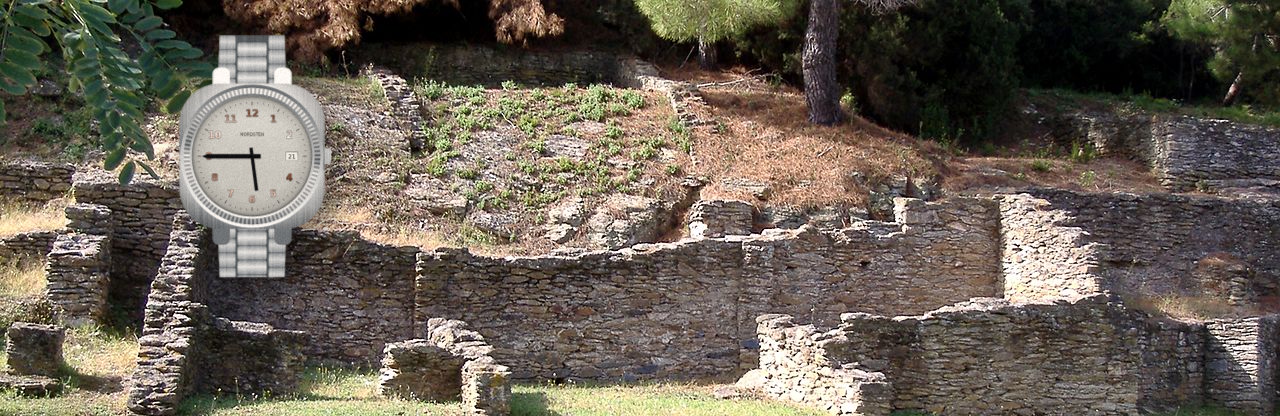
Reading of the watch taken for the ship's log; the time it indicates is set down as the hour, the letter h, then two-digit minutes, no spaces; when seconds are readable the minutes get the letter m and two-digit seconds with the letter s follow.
5h45
